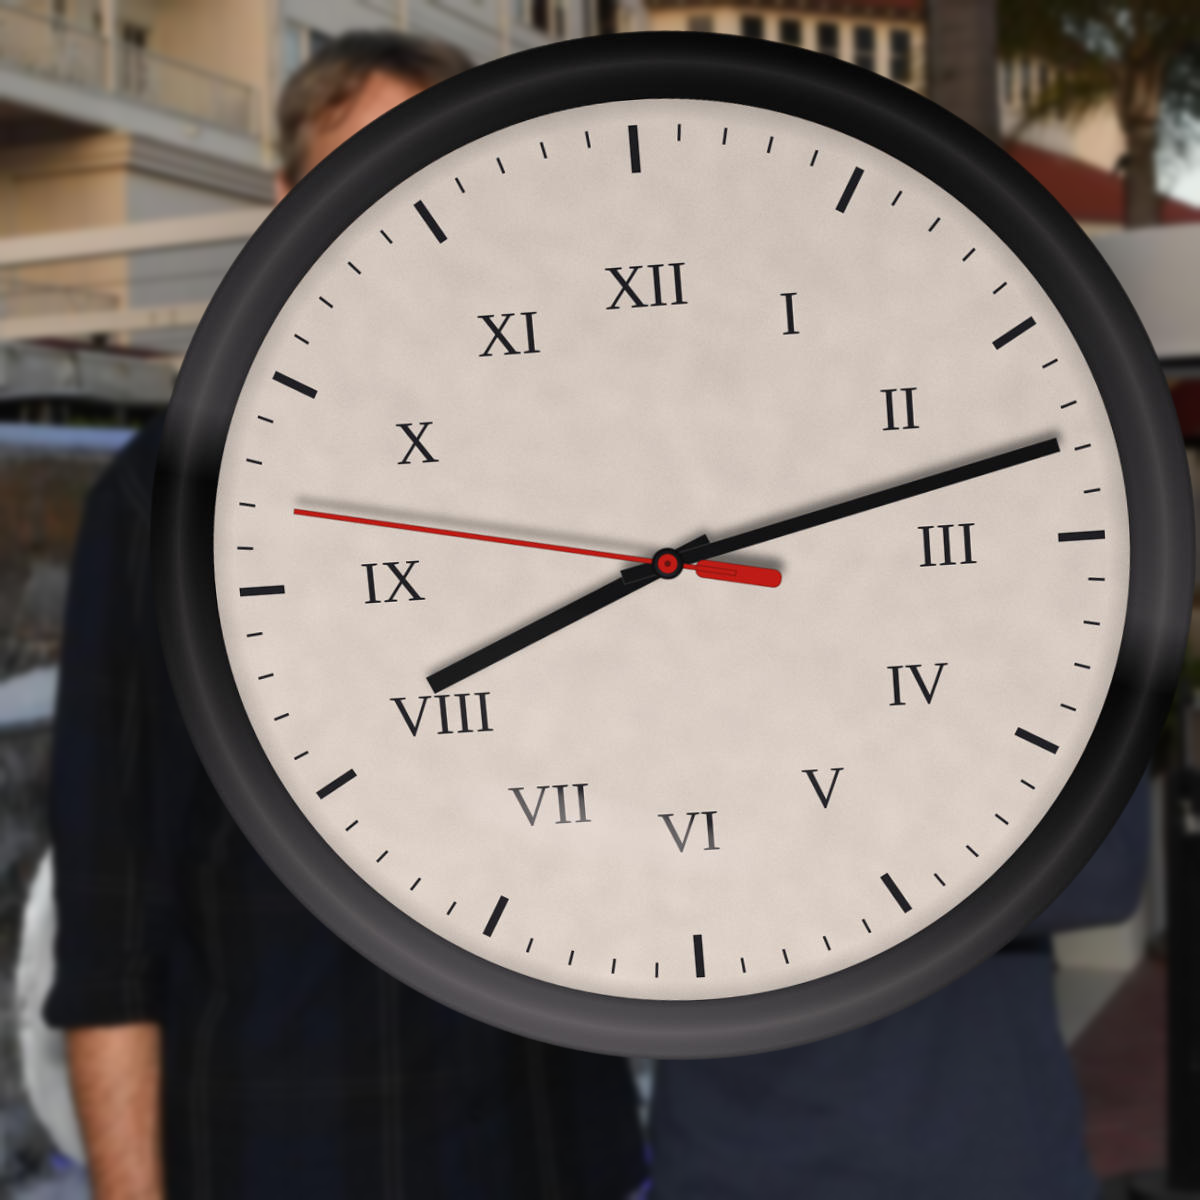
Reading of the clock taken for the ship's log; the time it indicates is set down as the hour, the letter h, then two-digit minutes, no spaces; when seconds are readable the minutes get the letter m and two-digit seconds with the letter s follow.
8h12m47s
